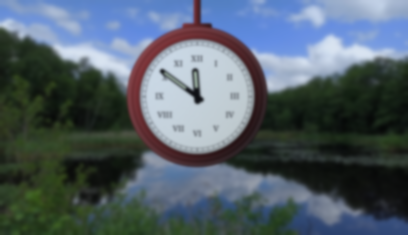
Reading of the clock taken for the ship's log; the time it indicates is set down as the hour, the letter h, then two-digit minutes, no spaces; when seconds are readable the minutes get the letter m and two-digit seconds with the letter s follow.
11h51
